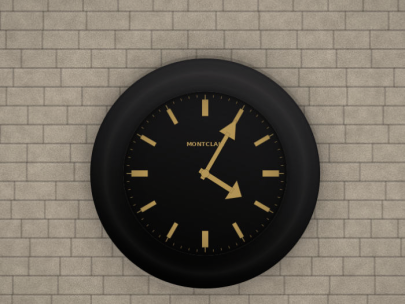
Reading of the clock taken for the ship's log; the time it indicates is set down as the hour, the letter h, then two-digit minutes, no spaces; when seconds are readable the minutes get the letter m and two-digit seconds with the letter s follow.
4h05
